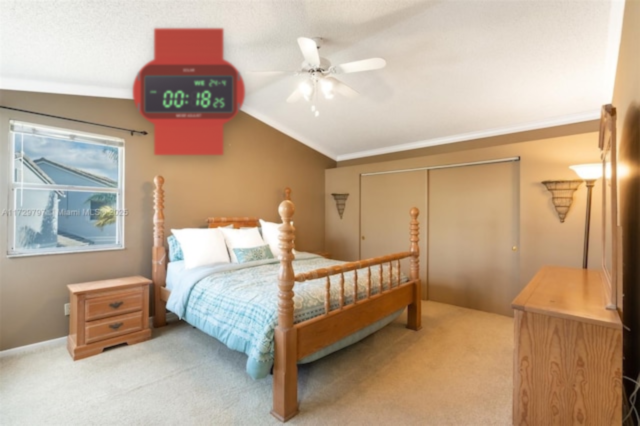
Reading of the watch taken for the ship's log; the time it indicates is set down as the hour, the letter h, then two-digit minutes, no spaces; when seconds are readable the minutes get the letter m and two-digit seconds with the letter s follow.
0h18
